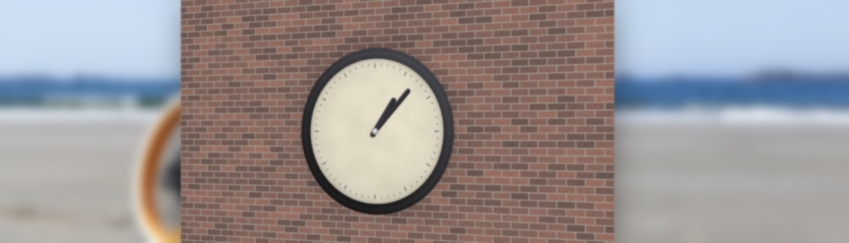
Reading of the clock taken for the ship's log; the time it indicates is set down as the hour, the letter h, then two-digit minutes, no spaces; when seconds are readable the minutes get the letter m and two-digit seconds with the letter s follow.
1h07
